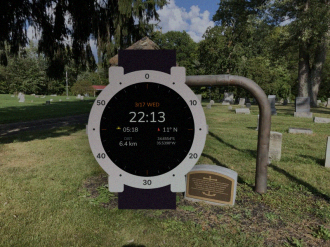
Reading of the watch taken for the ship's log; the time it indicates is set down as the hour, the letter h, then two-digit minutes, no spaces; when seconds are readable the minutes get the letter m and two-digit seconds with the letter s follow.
22h13
